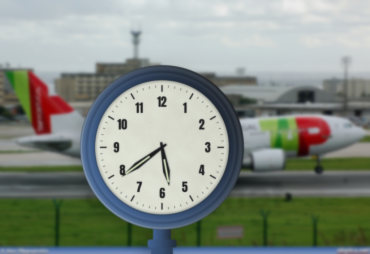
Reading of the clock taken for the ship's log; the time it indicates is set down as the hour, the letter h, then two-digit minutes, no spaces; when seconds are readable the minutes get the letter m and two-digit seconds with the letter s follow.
5h39
